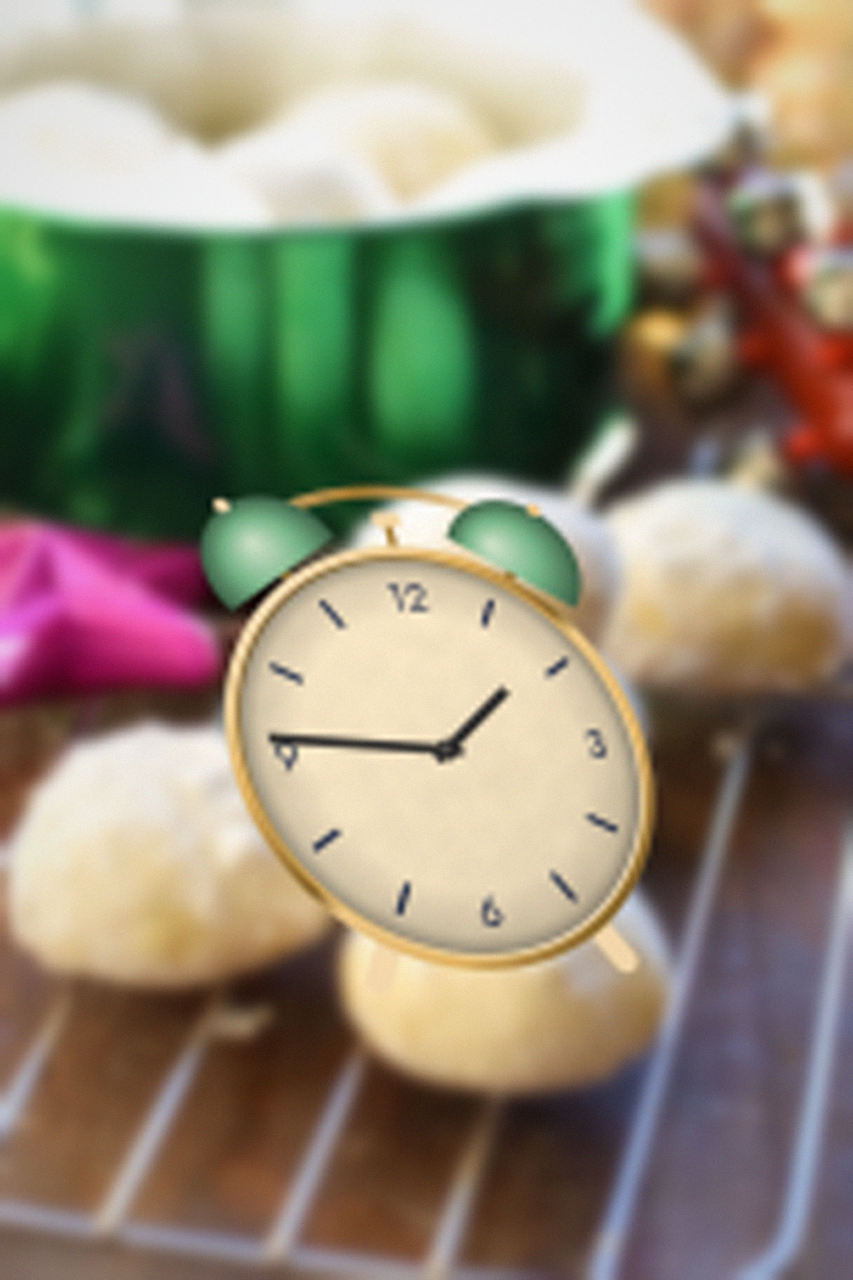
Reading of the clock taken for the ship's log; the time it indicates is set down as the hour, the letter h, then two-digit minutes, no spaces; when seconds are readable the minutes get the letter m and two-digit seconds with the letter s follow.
1h46
